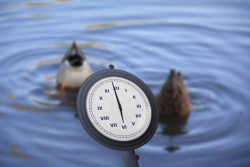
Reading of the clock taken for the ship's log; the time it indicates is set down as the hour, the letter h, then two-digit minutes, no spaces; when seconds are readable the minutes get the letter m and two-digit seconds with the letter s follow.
5h59
